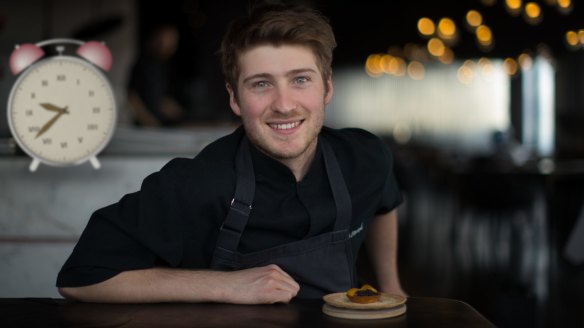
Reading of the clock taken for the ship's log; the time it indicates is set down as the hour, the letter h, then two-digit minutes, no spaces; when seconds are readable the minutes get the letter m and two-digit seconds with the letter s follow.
9h38
